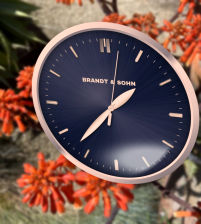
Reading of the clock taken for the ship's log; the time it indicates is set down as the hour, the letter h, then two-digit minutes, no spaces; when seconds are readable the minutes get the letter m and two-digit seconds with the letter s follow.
1h37m02s
